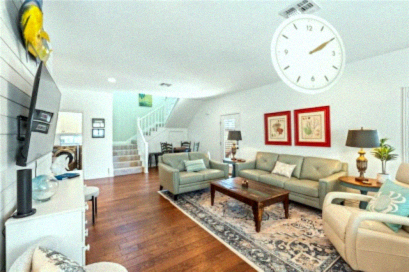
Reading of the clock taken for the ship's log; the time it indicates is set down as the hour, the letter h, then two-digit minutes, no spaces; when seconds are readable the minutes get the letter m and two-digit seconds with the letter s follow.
2h10
